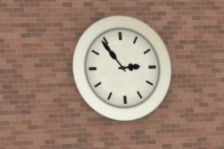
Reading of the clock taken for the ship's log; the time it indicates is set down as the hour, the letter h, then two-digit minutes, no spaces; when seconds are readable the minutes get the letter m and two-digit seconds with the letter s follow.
2h54
